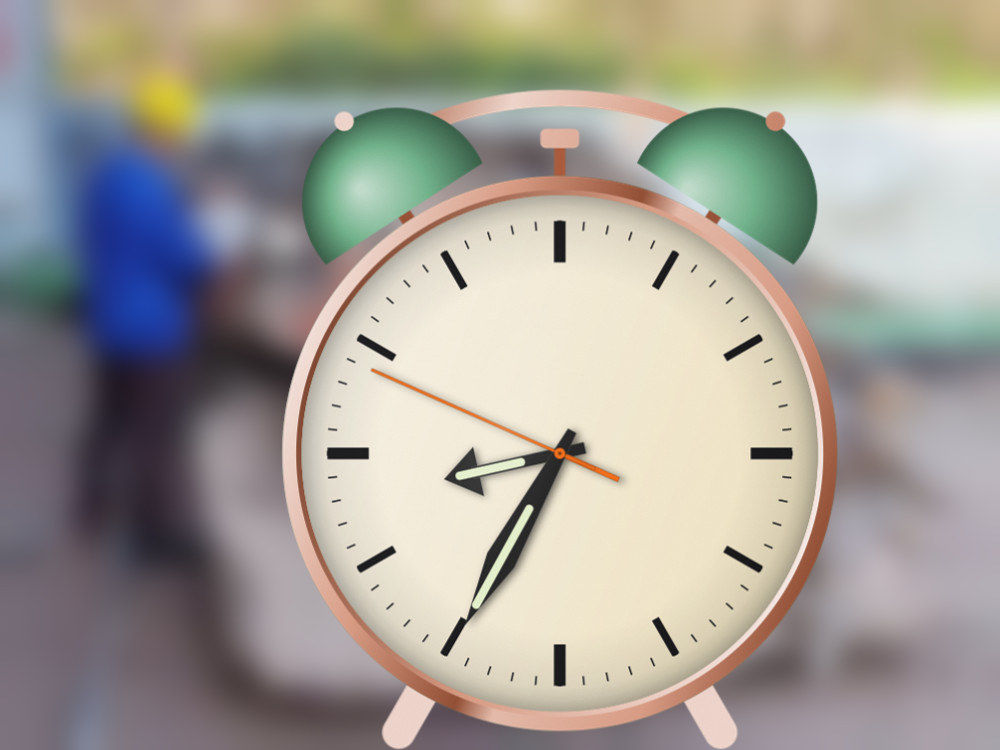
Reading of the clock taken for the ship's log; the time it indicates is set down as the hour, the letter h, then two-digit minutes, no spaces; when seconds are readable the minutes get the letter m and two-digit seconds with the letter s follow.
8h34m49s
